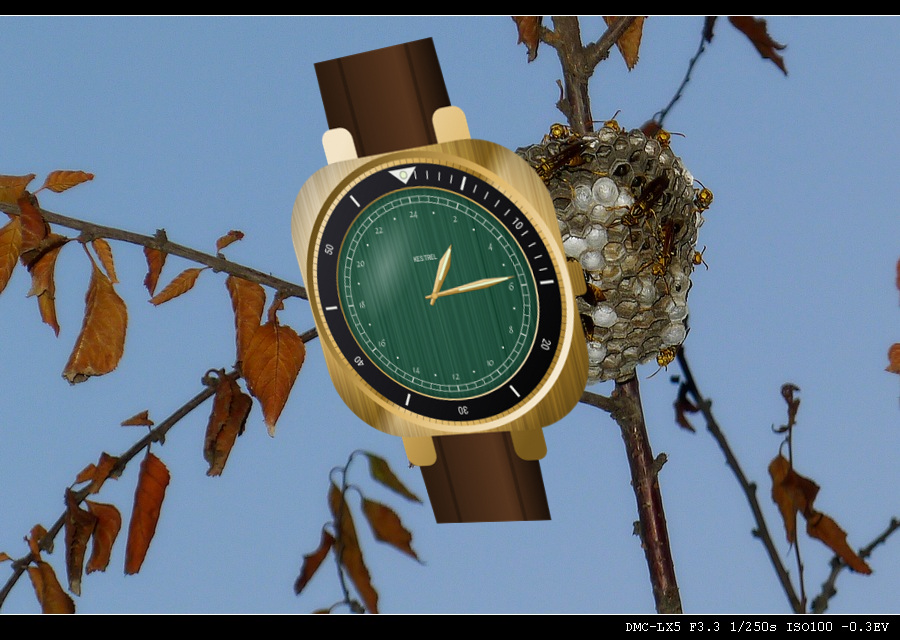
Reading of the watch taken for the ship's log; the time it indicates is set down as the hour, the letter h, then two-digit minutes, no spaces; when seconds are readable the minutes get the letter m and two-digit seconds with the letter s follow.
2h14
